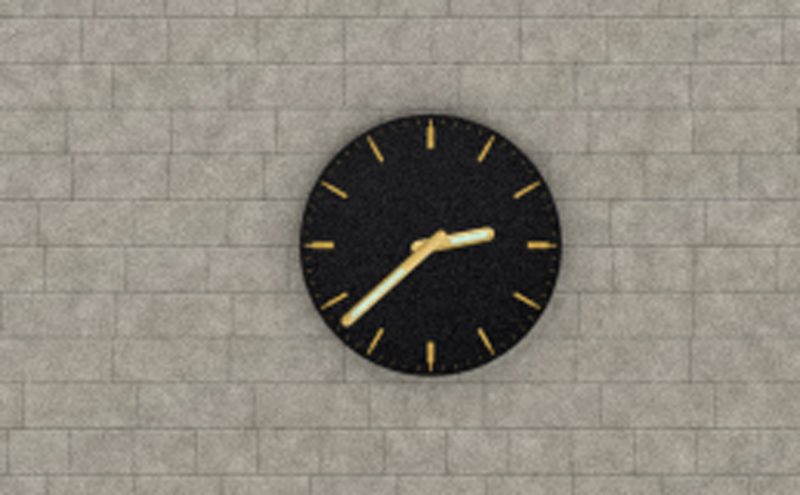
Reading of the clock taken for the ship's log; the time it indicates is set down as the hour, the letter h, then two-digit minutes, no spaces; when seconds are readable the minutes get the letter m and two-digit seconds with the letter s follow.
2h38
